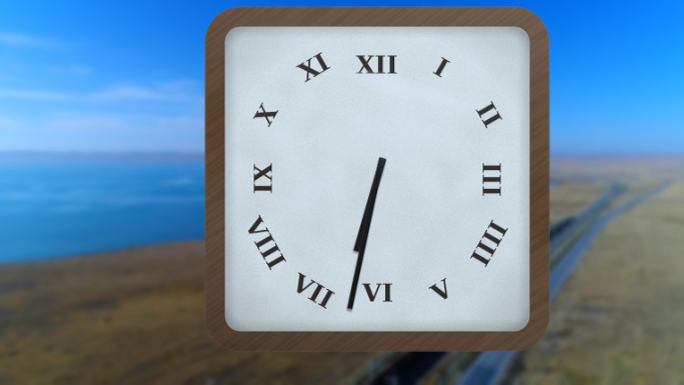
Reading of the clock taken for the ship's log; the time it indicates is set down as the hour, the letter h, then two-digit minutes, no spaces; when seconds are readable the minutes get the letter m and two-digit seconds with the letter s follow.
6h32
